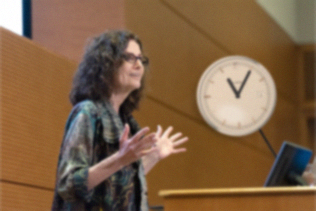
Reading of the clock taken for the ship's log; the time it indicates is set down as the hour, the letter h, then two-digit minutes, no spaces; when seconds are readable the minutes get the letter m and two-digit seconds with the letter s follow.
11h05
